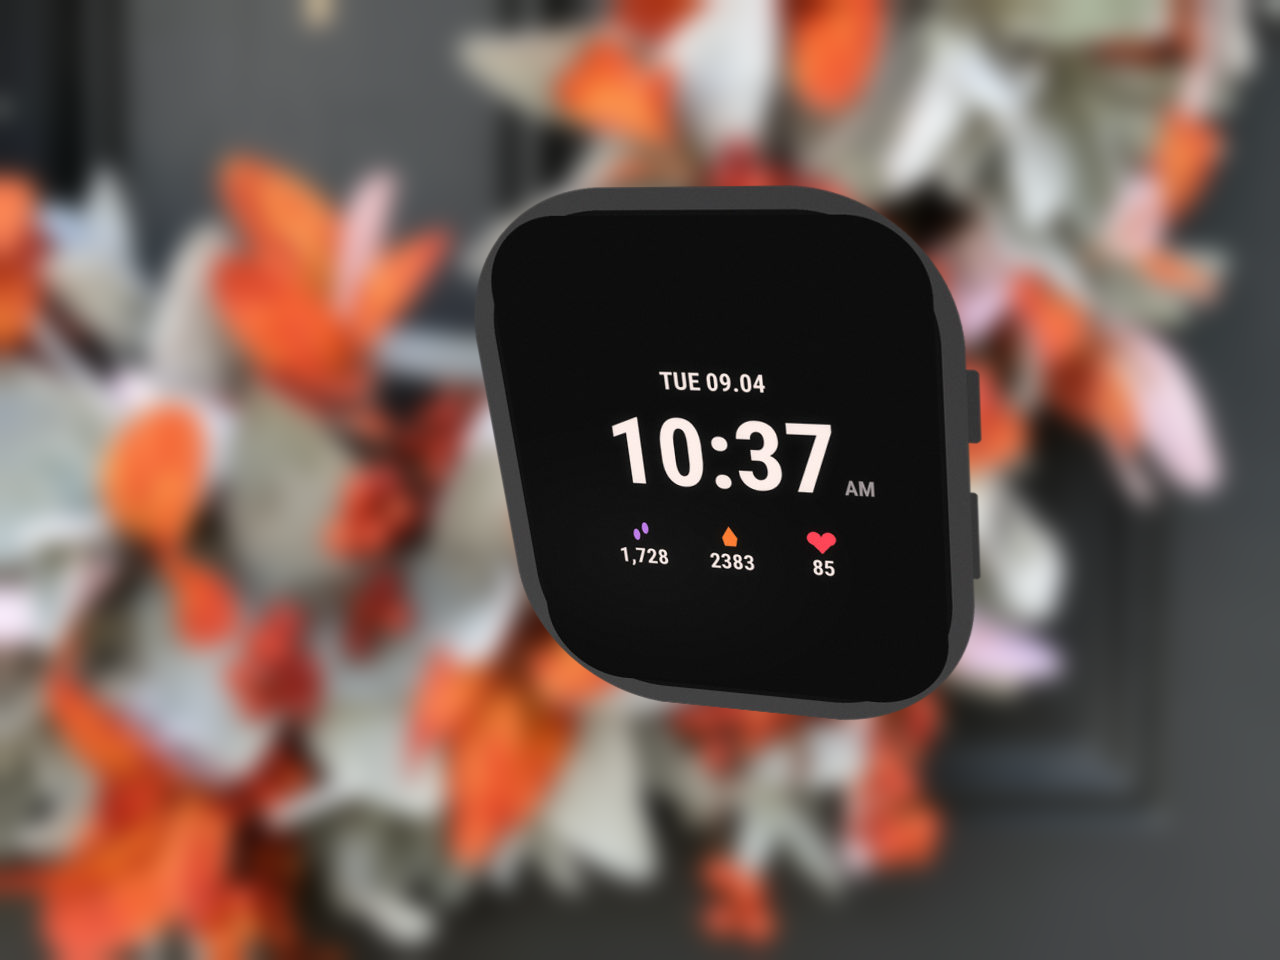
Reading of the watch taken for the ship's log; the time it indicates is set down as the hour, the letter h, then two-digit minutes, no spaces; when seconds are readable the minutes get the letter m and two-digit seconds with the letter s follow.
10h37
